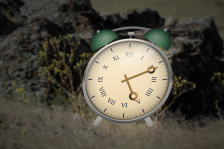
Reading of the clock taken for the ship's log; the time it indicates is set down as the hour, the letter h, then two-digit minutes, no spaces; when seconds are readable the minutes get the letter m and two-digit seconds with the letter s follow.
5h11
